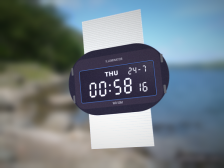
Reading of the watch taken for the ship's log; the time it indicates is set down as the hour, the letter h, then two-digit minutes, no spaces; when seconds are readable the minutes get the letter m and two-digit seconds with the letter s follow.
0h58m16s
